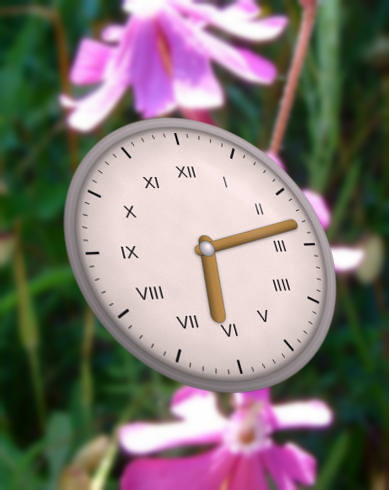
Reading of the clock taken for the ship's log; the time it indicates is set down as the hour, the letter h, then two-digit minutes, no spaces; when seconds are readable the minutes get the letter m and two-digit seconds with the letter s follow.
6h13
